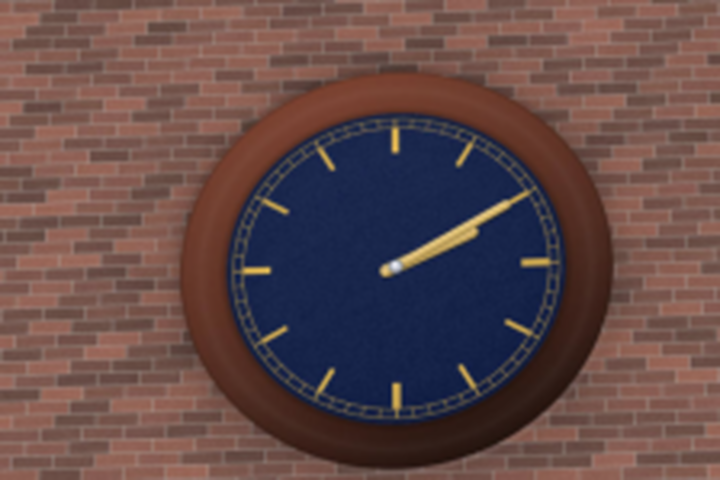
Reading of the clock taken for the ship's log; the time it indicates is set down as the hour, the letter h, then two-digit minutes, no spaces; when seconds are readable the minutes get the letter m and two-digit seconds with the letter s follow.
2h10
